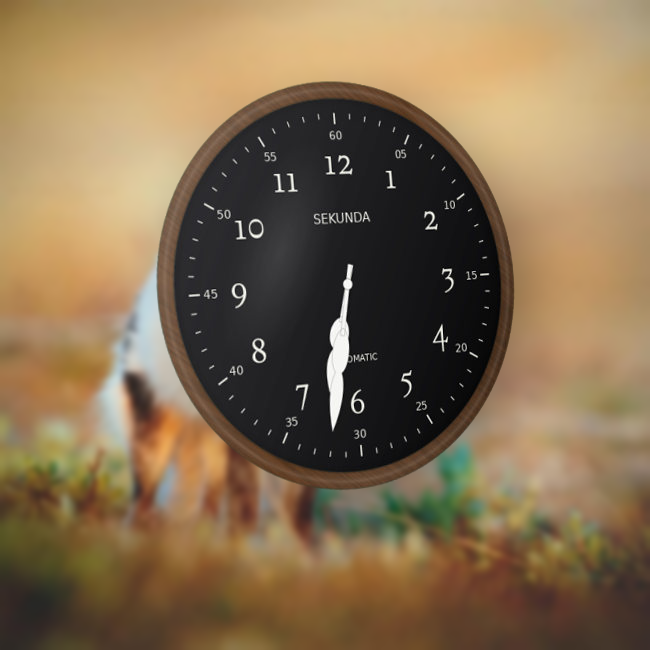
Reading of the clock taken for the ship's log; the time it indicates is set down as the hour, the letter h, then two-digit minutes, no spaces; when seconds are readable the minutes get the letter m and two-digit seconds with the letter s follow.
6h32
